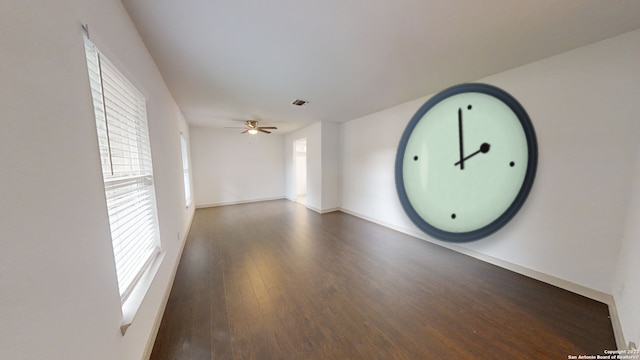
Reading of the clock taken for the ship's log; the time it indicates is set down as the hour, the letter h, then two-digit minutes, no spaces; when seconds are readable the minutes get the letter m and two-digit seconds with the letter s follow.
1h58
